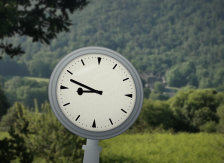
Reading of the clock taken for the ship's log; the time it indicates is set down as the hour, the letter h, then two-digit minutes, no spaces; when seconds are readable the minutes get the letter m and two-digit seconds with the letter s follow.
8h48
